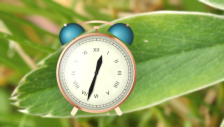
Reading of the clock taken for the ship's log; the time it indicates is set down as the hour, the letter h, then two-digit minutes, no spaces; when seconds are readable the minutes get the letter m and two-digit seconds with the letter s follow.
12h33
